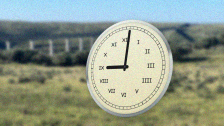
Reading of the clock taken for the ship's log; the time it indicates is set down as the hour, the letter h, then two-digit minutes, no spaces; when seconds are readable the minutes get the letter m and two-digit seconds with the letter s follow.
9h01
